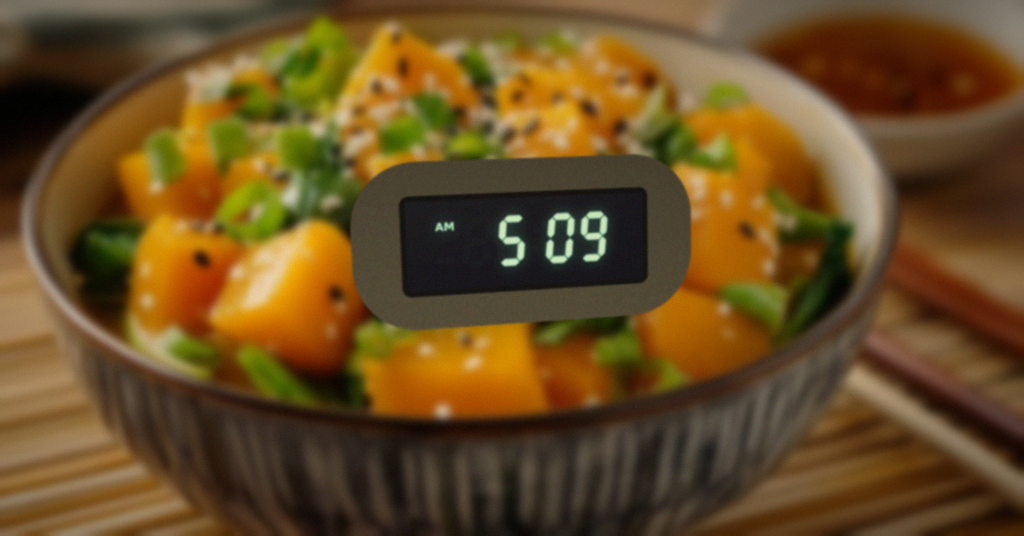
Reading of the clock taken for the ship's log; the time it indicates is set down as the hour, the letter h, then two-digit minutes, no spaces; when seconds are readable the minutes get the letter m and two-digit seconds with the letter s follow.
5h09
